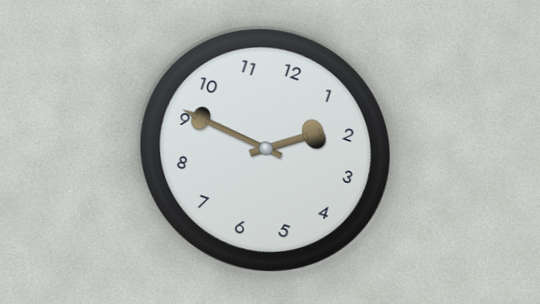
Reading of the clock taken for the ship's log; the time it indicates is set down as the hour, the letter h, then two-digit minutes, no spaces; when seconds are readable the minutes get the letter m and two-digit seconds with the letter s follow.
1h46
